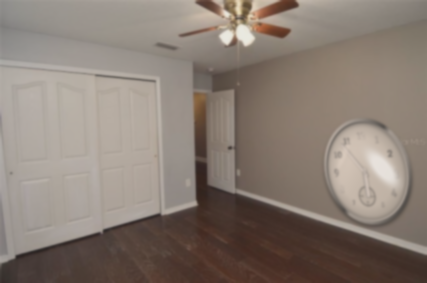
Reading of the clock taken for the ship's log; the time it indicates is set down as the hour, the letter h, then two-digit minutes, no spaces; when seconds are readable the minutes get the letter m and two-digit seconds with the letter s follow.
5h53
